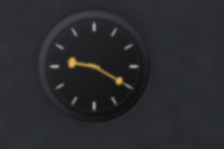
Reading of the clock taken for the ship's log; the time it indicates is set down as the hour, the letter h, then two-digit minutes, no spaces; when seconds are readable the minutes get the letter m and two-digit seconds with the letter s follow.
9h20
